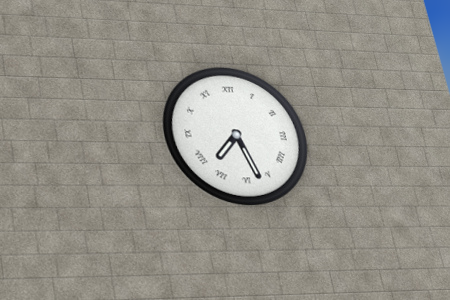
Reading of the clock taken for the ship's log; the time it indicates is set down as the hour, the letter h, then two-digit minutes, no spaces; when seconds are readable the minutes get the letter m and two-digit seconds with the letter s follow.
7h27
